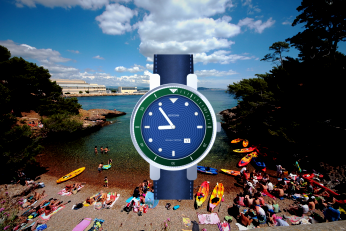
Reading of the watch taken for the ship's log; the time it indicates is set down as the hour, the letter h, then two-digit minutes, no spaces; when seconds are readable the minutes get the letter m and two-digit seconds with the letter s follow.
8h54
